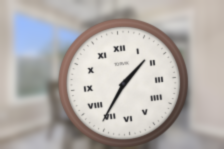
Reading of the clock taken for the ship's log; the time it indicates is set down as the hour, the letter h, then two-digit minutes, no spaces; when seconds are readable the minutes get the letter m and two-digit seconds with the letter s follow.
1h36
